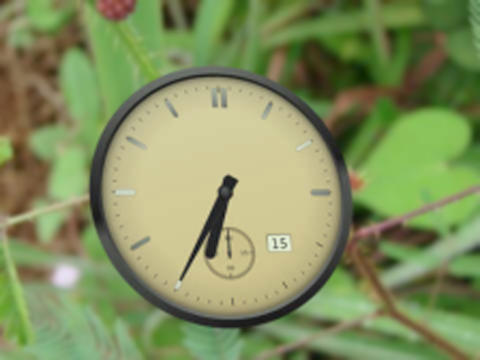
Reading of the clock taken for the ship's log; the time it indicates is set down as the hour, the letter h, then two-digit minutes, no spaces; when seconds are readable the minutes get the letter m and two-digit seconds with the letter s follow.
6h35
